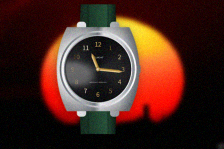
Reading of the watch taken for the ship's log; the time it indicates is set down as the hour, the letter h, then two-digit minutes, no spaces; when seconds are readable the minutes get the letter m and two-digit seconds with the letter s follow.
11h16
